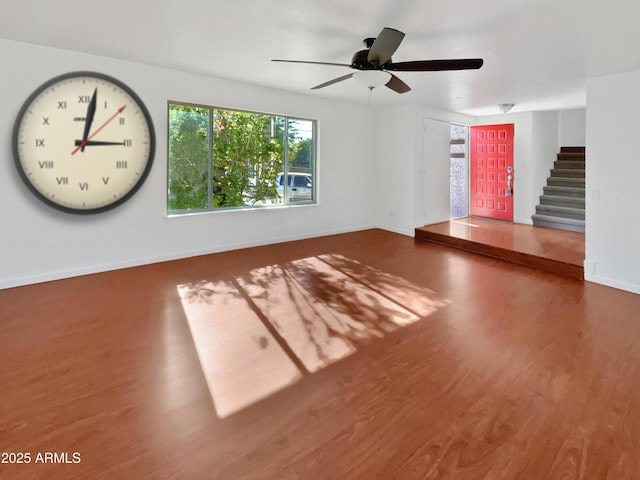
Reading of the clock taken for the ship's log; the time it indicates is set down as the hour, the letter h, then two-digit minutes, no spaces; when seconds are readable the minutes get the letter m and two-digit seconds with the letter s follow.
3h02m08s
